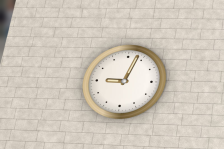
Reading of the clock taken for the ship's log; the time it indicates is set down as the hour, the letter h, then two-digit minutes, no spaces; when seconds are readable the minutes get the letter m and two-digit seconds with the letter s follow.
9h03
